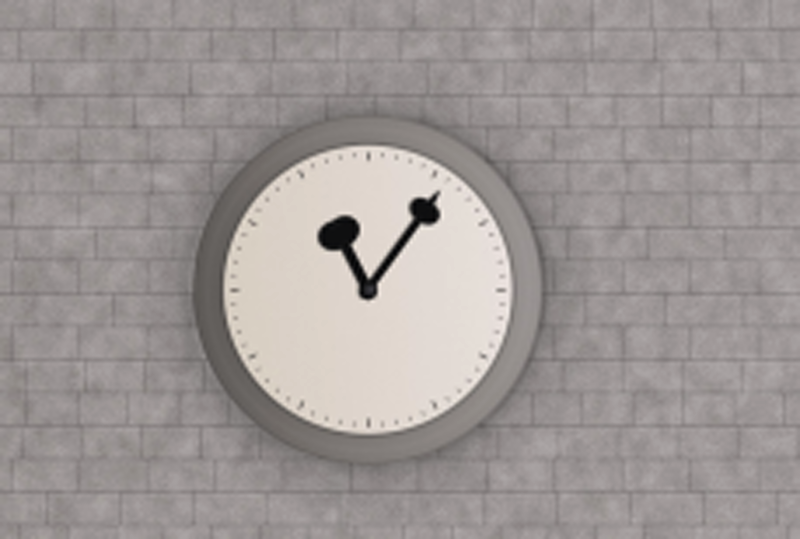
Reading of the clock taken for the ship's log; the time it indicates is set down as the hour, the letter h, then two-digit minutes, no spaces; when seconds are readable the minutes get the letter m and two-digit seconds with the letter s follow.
11h06
